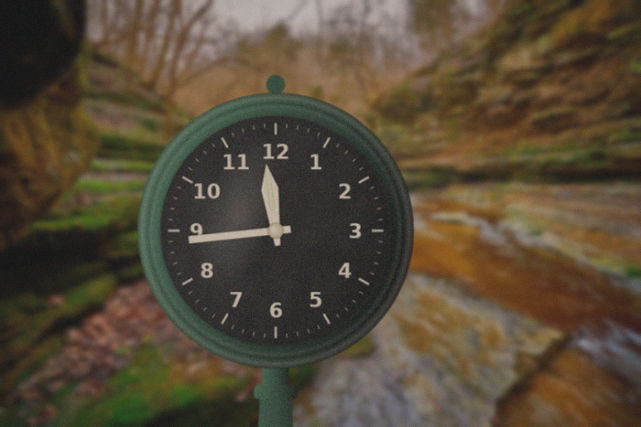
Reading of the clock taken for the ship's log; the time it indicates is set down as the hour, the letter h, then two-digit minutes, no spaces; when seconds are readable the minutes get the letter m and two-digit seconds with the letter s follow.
11h44
